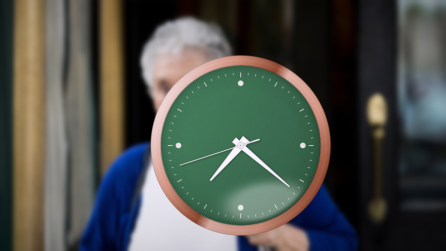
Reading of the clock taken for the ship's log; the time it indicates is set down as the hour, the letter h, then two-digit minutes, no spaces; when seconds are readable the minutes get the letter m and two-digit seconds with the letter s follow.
7h21m42s
